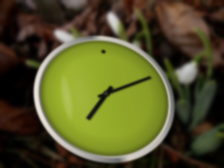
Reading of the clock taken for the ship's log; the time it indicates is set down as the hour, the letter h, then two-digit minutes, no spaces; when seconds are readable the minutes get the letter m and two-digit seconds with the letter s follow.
7h11
